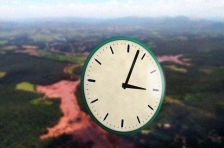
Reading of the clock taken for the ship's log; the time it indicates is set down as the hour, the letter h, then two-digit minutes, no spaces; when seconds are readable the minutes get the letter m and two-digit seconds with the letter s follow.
3h03
